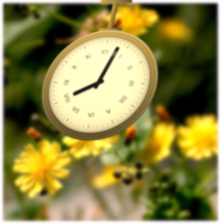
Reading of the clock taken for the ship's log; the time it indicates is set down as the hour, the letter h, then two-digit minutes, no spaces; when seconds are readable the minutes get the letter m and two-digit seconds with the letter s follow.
8h03
